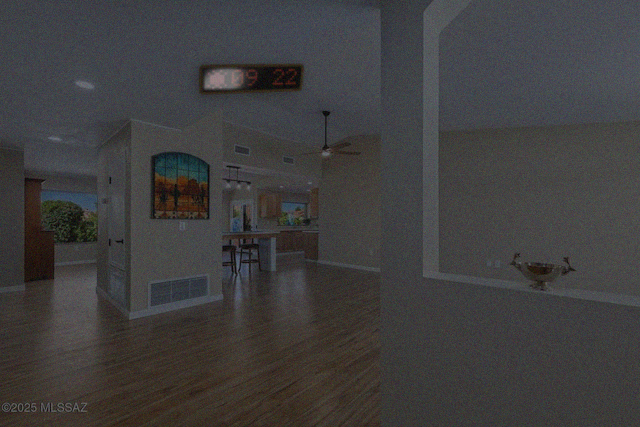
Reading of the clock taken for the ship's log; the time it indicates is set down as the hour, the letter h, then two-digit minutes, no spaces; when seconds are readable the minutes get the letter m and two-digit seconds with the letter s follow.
9h22
